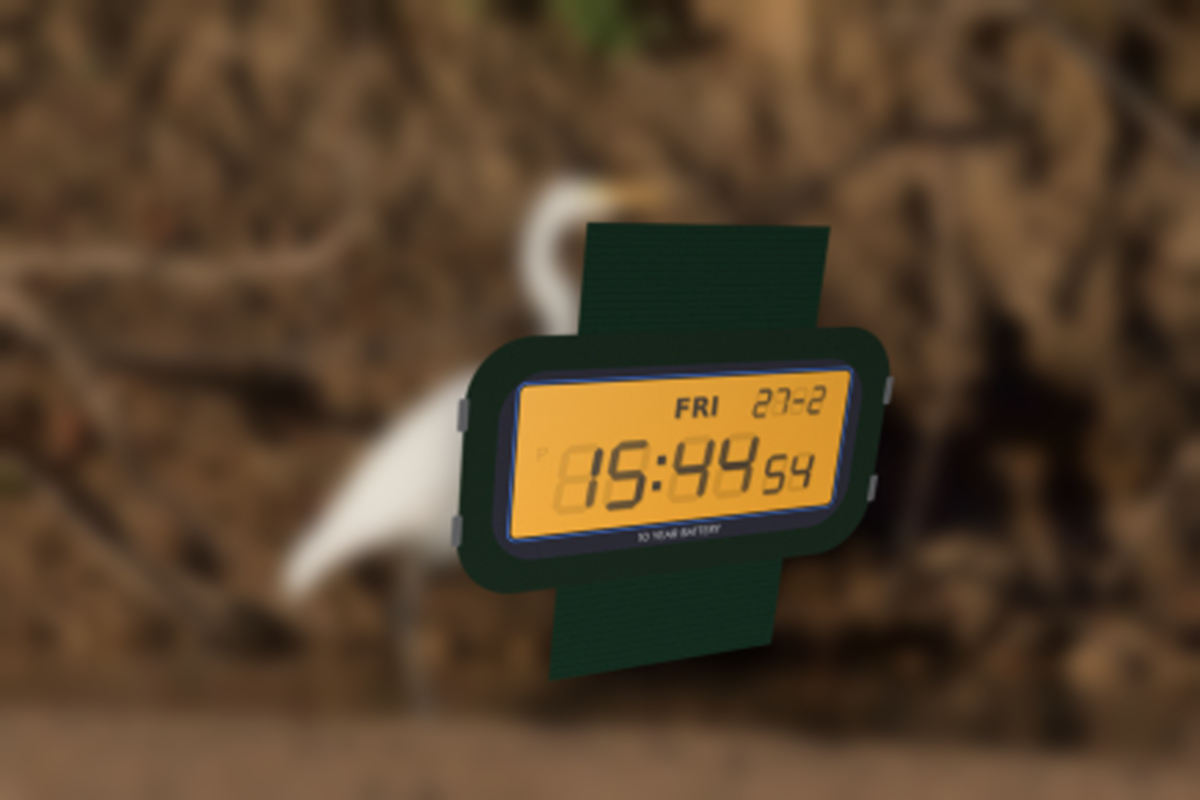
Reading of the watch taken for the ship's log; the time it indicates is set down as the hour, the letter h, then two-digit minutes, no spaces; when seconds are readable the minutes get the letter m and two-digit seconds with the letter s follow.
15h44m54s
